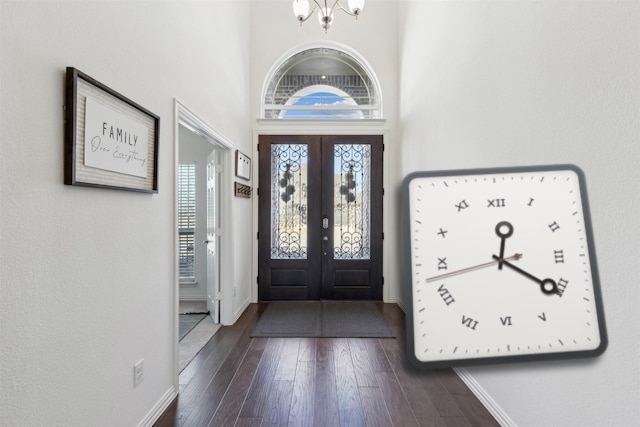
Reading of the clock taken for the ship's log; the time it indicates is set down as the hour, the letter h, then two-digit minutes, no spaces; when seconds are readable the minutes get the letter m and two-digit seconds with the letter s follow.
12h20m43s
